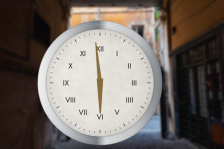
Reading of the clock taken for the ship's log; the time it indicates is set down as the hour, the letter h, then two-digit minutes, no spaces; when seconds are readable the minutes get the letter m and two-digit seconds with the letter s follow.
5h59
